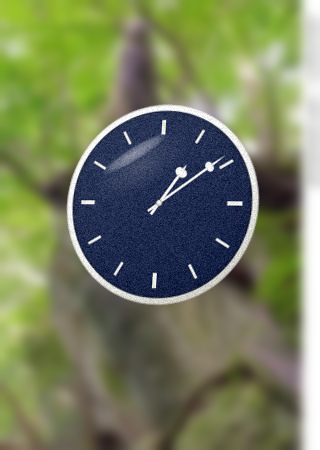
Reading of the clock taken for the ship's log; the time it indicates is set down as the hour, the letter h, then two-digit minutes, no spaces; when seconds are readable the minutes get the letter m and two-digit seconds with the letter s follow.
1h09
